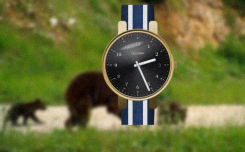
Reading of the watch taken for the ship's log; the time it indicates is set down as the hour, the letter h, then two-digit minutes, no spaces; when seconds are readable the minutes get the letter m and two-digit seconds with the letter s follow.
2h26
